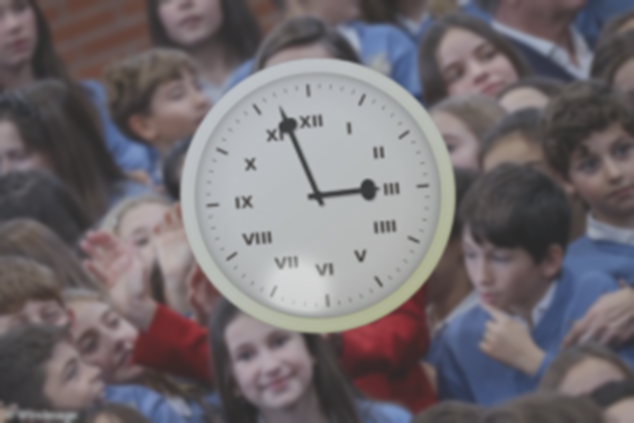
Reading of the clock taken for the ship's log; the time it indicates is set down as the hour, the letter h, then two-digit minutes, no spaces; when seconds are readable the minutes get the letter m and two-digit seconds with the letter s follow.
2h57
